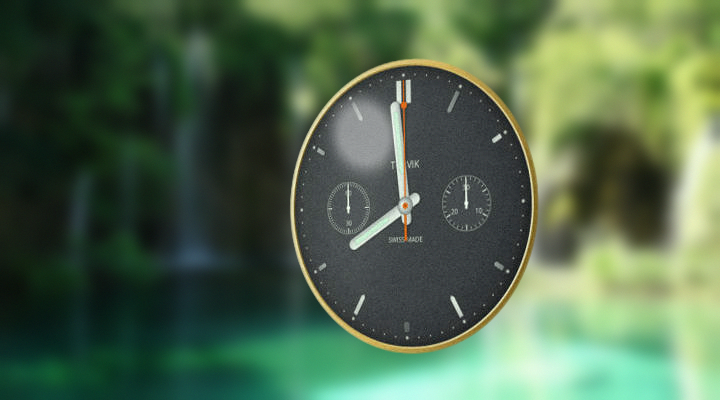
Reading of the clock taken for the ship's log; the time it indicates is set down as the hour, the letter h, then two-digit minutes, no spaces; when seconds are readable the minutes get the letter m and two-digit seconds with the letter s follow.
7h59
